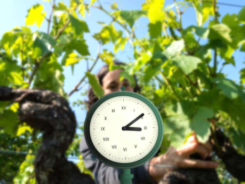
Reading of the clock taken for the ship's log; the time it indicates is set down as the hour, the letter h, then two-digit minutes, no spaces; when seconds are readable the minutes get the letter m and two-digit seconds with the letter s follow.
3h09
